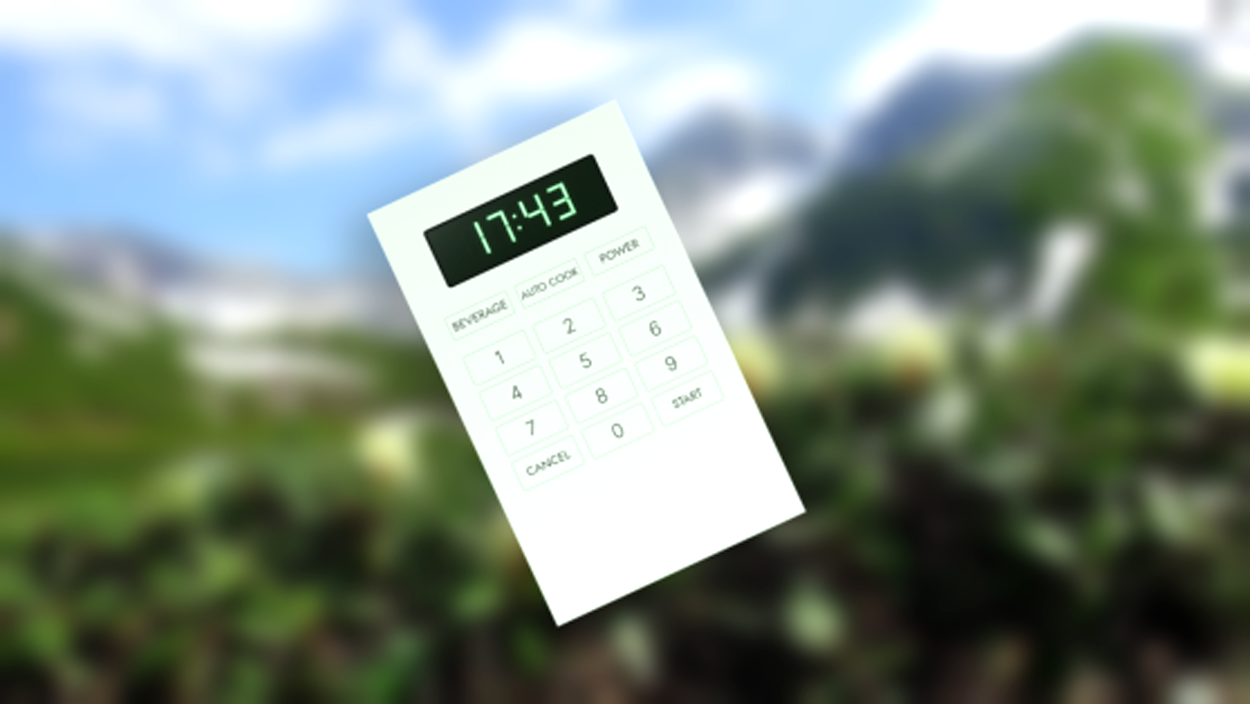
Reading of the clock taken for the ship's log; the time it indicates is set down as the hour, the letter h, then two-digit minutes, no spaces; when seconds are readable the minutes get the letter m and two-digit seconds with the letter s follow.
17h43
